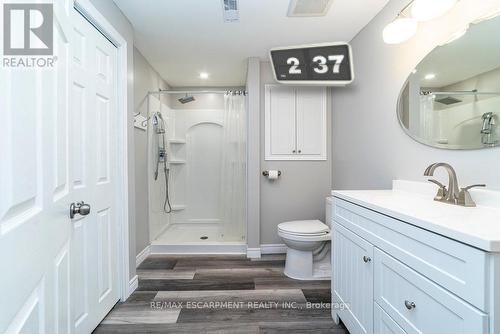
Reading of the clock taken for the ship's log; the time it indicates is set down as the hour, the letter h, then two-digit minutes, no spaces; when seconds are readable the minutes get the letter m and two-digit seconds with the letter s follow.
2h37
